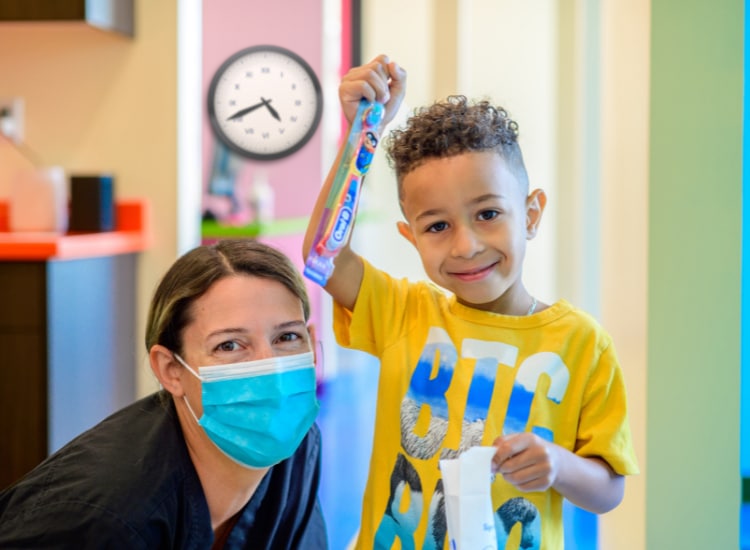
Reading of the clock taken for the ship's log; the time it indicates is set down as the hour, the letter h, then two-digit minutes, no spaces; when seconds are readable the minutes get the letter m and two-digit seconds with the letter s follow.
4h41
